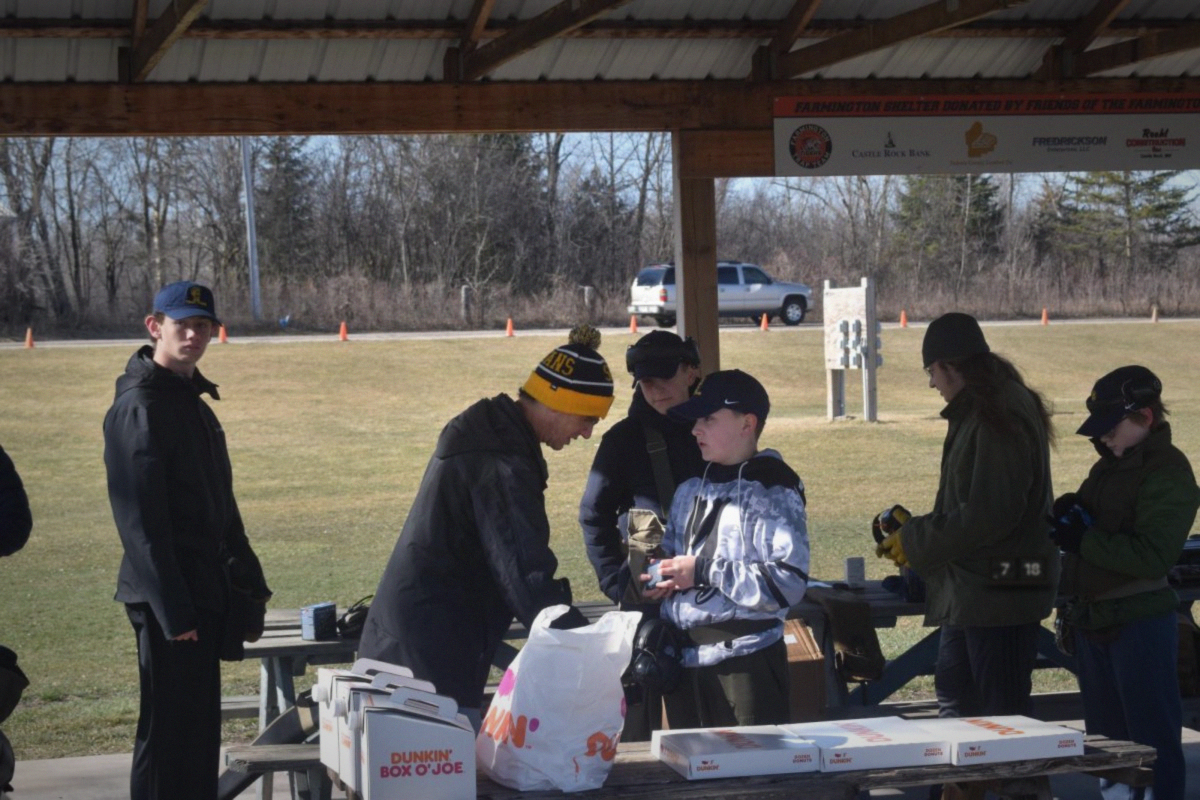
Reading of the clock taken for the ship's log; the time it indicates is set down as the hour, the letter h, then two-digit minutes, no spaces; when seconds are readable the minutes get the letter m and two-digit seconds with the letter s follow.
7h18
